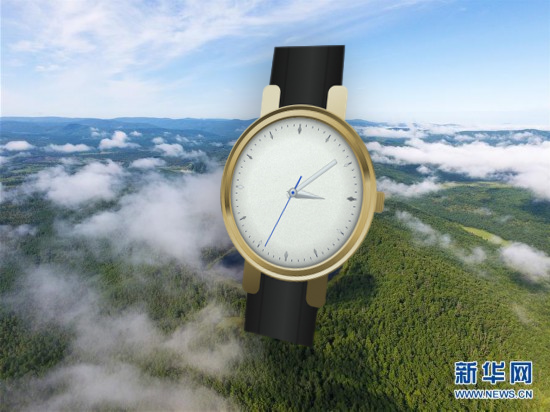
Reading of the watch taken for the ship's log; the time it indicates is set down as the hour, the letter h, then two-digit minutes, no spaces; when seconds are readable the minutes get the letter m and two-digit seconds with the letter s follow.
3h08m34s
